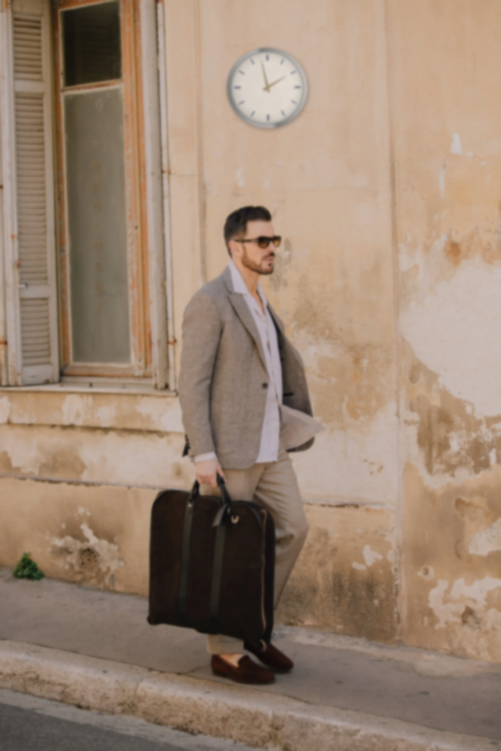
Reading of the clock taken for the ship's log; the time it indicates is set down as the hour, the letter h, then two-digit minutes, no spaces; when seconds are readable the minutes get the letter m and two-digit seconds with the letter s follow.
1h58
